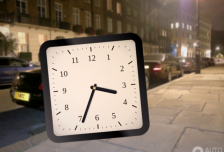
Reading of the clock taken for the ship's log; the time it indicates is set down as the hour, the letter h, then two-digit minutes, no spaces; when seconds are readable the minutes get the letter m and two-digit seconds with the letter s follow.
3h34
